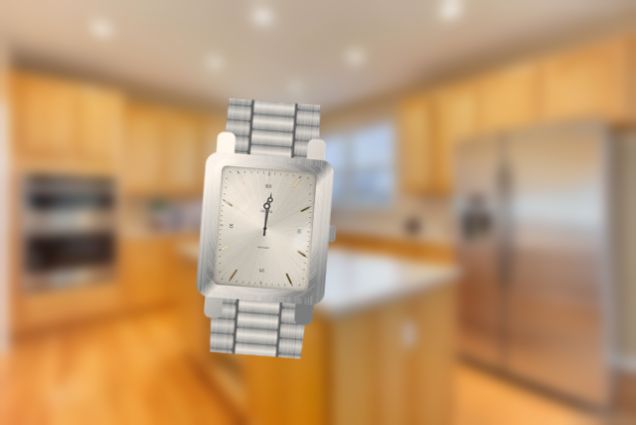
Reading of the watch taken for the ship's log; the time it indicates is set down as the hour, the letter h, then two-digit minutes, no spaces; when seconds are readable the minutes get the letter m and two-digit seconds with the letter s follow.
12h01
